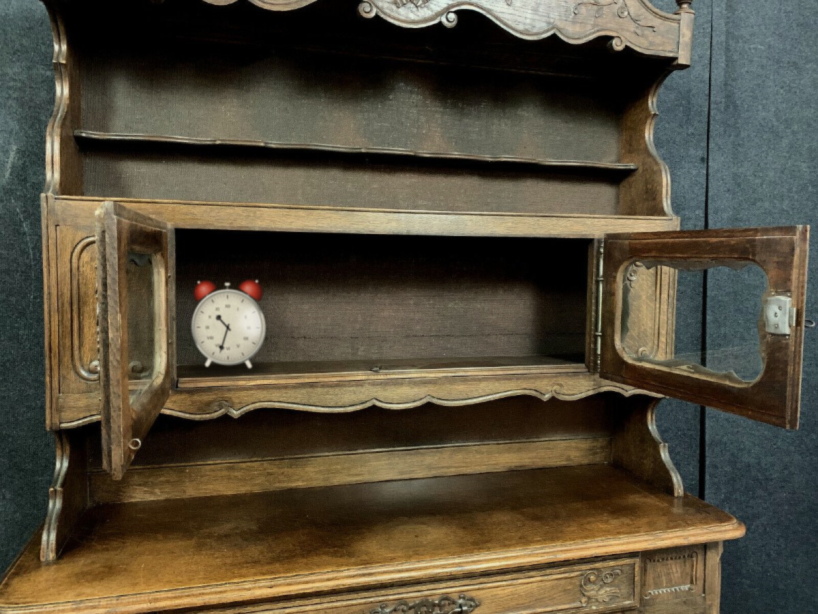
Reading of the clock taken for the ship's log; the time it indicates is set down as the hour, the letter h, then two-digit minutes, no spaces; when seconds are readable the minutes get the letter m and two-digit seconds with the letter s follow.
10h33
